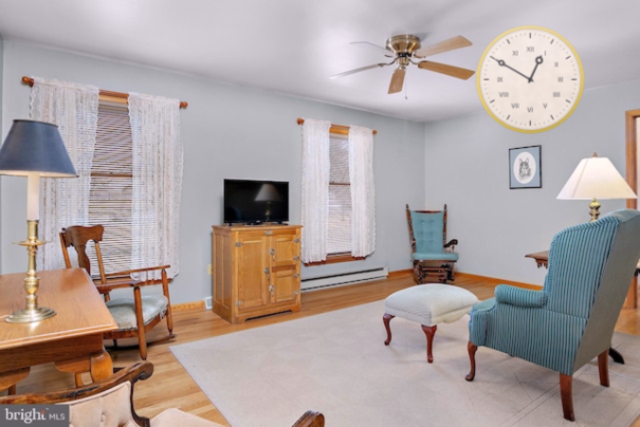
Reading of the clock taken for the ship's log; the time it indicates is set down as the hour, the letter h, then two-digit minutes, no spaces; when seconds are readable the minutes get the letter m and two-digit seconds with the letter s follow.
12h50
